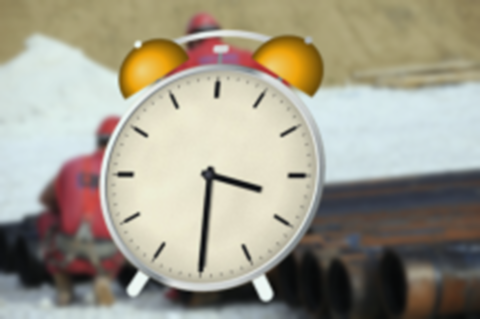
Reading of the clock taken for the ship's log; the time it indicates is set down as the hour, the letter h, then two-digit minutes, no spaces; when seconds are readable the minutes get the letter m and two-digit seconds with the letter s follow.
3h30
